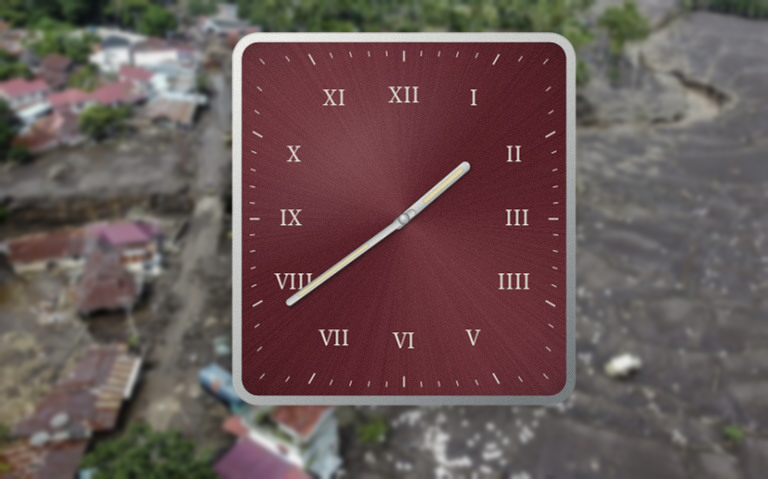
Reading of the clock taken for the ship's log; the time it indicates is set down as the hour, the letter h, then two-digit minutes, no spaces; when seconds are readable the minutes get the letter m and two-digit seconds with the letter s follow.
1h39
